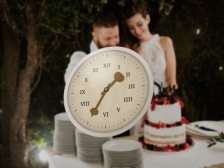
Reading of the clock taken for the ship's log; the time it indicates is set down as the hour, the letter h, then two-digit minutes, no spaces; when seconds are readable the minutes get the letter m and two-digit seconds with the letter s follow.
1h35
